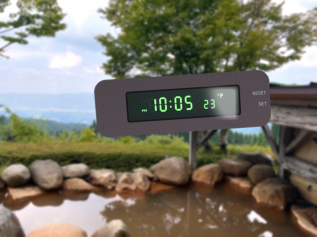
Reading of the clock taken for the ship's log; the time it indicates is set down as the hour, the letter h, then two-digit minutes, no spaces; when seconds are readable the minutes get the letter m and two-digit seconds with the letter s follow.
10h05
